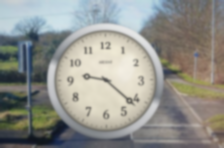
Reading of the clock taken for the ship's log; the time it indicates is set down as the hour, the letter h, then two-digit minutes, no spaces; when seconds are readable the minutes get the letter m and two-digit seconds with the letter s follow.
9h22
